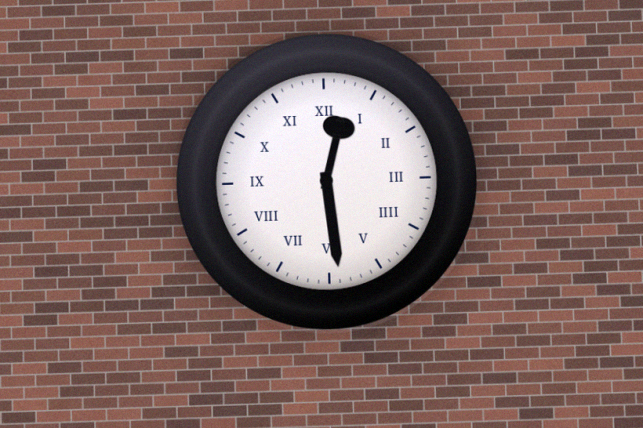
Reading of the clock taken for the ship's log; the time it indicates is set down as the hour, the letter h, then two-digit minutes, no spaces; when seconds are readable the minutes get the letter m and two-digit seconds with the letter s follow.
12h29
